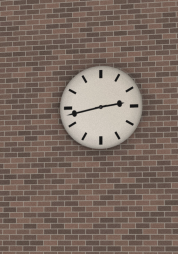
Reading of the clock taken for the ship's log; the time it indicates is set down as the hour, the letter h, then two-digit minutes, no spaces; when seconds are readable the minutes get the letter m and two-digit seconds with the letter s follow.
2h43
